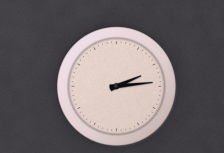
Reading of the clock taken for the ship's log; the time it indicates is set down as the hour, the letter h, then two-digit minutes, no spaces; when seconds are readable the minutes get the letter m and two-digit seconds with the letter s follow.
2h14
